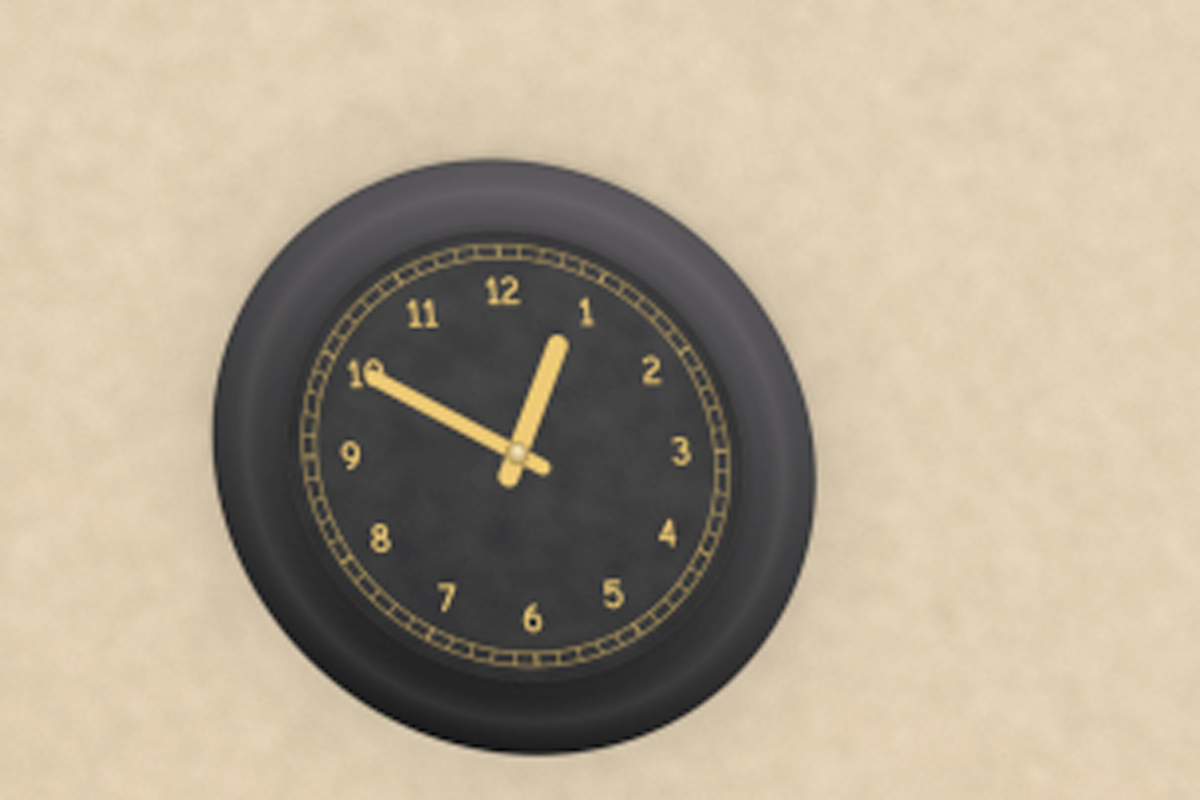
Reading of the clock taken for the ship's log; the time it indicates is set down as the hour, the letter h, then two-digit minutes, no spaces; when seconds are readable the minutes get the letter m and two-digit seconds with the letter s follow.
12h50
